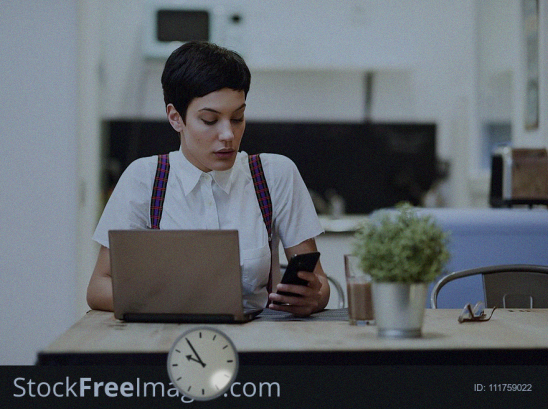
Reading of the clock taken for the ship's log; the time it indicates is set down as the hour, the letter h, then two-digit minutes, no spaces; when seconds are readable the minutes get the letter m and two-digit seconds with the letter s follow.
9h55
